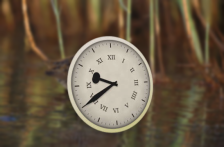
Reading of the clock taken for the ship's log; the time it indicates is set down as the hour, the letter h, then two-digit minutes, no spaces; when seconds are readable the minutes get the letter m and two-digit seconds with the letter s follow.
9h40
